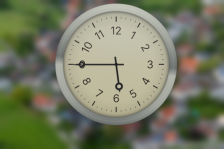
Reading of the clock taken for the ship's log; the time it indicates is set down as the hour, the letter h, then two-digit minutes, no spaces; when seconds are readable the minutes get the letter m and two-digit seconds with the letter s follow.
5h45
